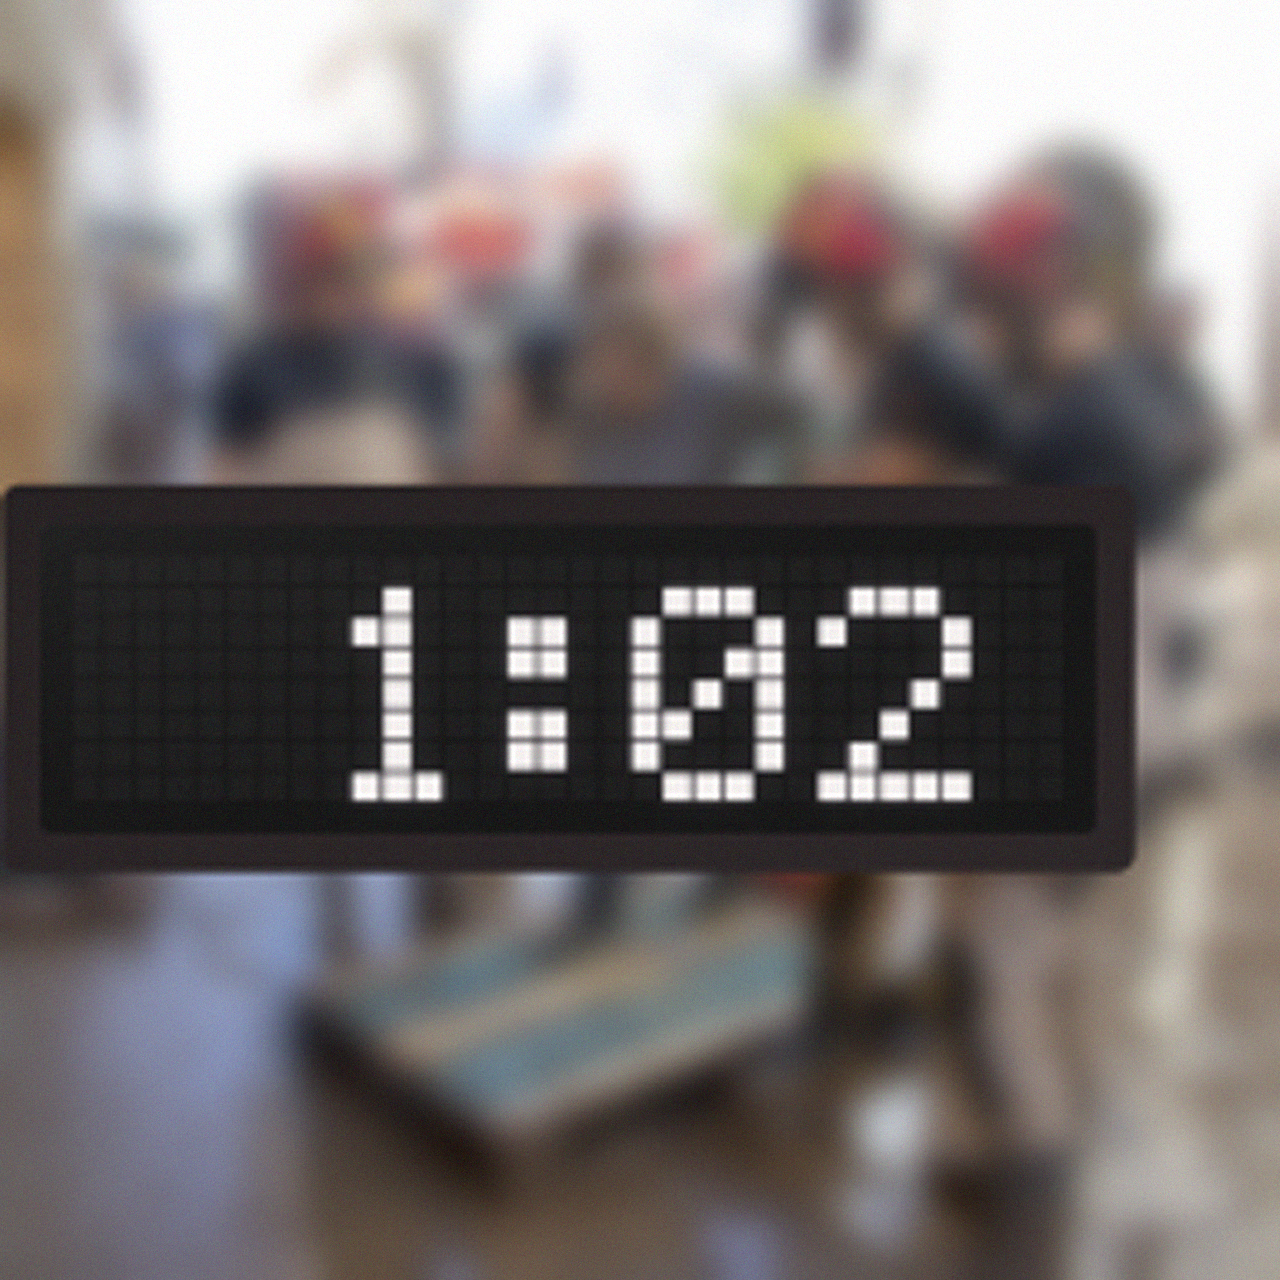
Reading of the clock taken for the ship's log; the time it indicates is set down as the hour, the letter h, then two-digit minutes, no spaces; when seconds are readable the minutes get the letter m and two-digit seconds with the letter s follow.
1h02
